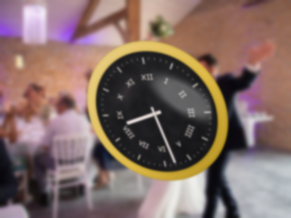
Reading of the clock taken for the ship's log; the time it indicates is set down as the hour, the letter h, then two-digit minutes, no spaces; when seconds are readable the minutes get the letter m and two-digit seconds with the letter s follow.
8h28
